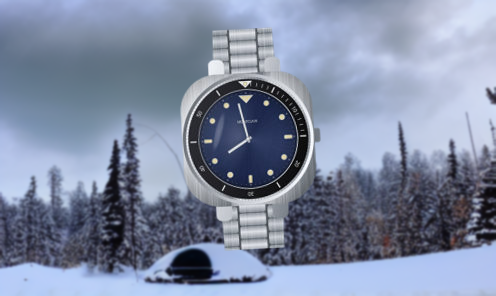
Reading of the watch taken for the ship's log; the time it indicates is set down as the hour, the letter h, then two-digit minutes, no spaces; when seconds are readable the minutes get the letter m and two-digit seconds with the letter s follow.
7h58
